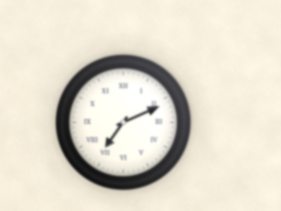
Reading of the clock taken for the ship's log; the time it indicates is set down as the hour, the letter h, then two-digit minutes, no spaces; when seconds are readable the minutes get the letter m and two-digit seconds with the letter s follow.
7h11
